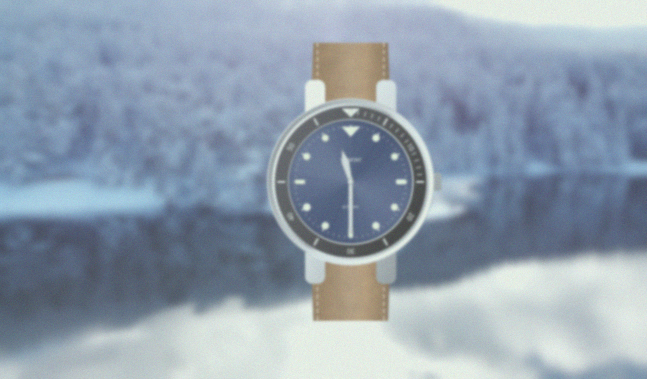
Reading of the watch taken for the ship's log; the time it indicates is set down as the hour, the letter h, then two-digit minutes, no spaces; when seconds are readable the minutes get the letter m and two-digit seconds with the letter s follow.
11h30
